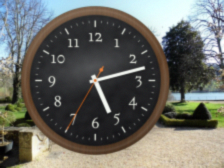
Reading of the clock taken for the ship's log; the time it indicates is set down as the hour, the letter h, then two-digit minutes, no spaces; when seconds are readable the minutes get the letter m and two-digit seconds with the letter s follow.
5h12m35s
